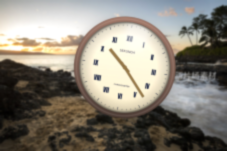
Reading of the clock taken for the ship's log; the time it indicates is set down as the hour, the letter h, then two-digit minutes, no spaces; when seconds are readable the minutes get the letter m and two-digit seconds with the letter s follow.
10h23
